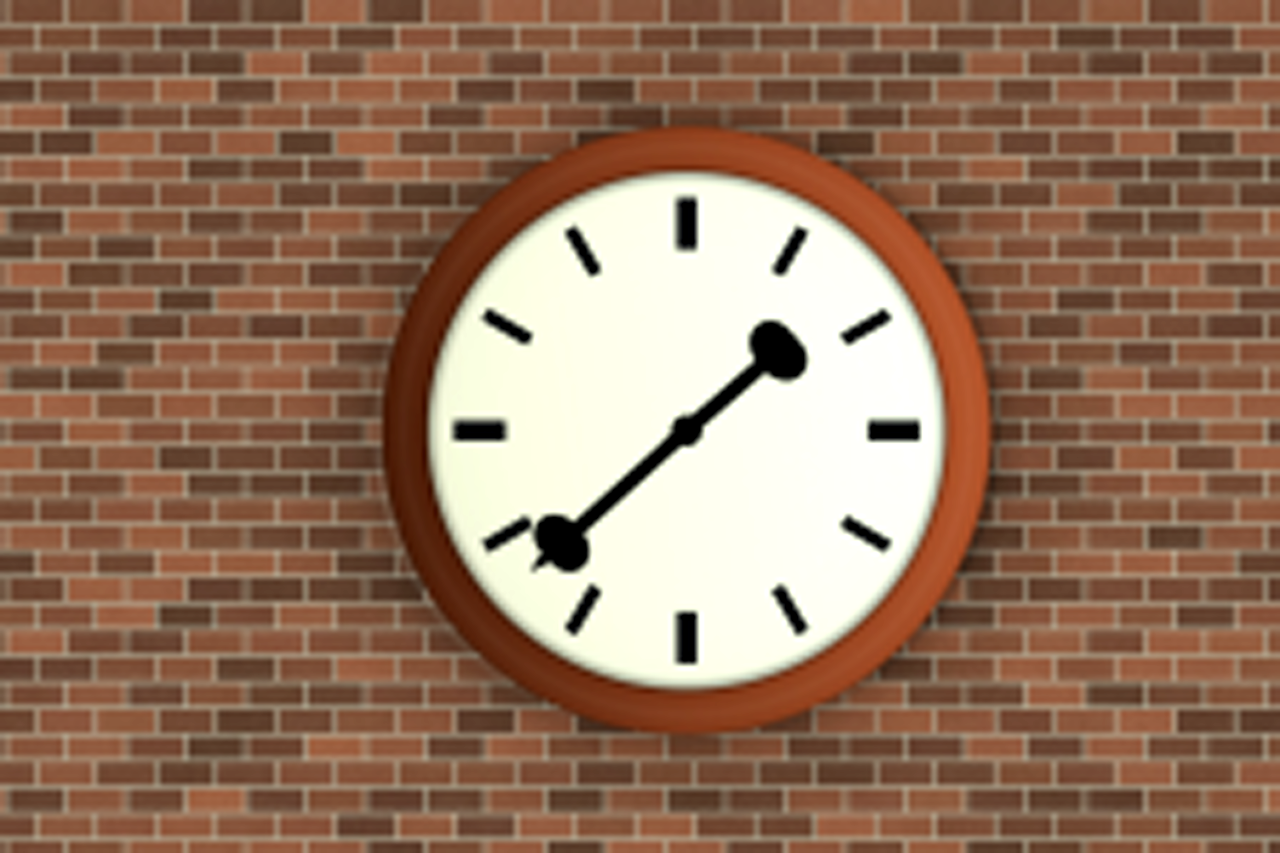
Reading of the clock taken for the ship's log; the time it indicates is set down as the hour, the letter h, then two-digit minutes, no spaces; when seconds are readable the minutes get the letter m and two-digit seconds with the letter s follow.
1h38
